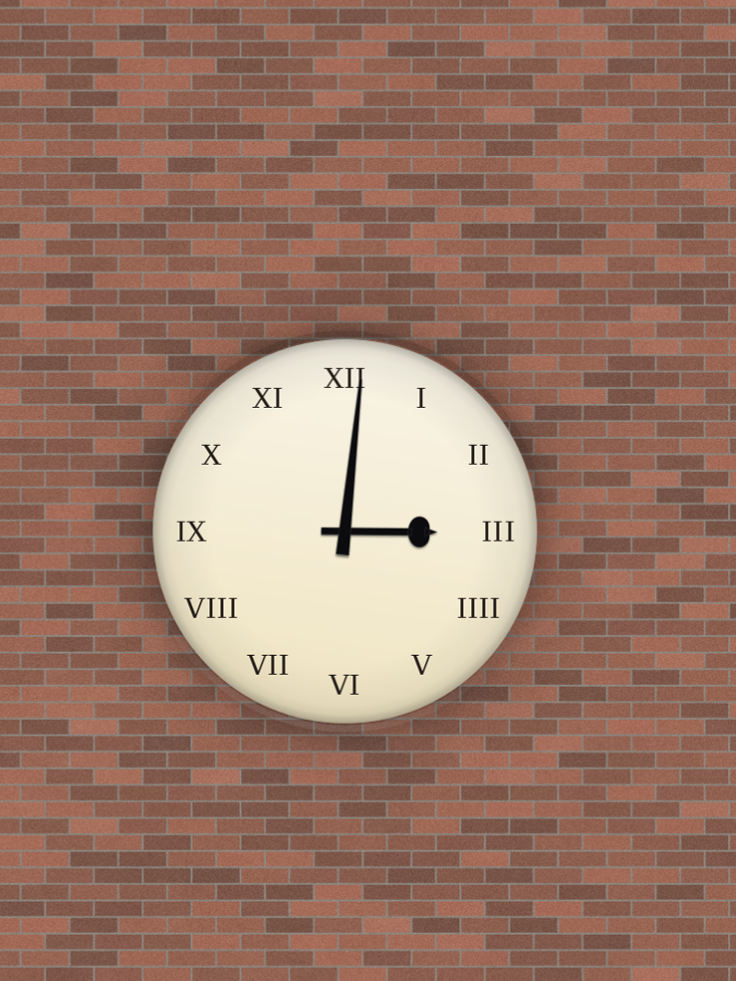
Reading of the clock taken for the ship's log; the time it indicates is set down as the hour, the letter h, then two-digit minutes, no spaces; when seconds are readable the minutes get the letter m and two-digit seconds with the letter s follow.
3h01
